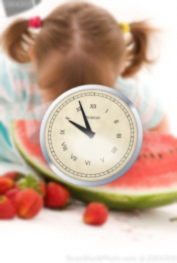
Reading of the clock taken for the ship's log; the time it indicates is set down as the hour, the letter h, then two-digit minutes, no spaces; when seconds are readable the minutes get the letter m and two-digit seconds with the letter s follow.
9h56
